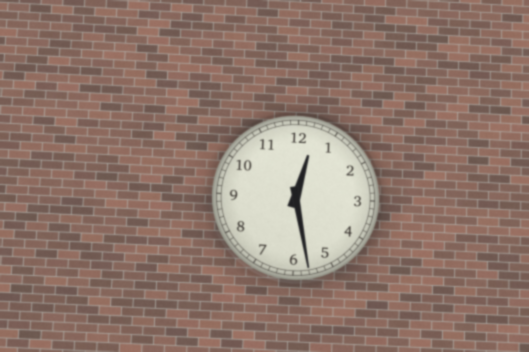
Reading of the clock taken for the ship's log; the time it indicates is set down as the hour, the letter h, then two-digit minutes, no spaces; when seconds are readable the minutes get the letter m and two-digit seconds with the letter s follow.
12h28
